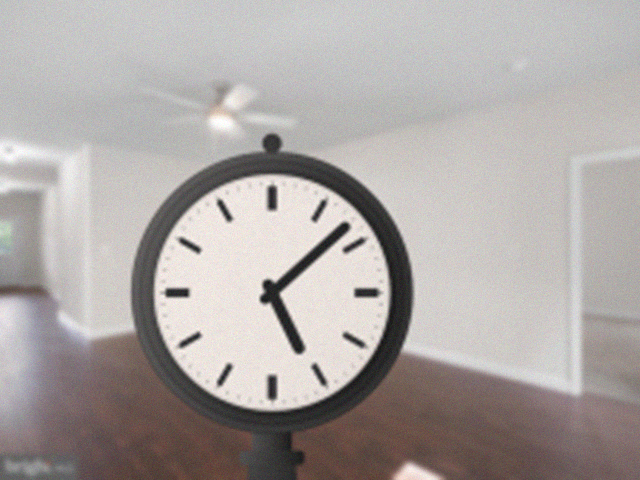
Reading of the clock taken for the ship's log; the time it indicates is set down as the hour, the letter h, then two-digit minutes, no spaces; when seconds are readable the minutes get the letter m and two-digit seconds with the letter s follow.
5h08
